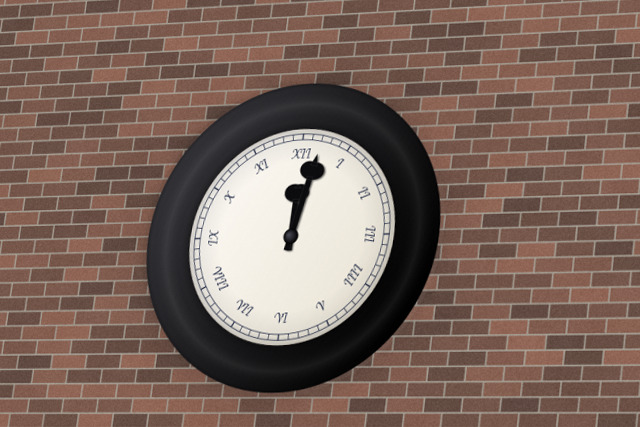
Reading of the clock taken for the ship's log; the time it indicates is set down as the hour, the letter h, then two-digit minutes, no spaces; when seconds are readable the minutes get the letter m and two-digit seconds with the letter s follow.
12h02
